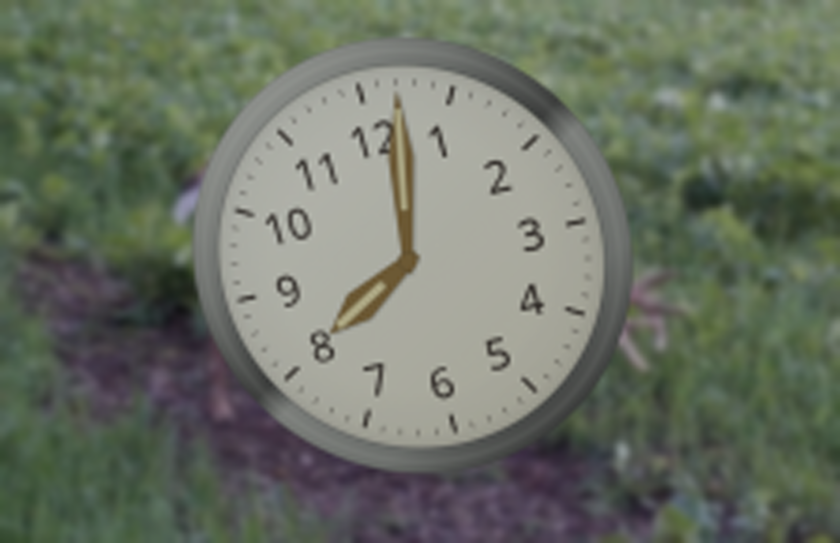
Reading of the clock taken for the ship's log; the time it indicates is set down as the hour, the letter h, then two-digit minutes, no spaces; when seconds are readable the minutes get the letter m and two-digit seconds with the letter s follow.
8h02
